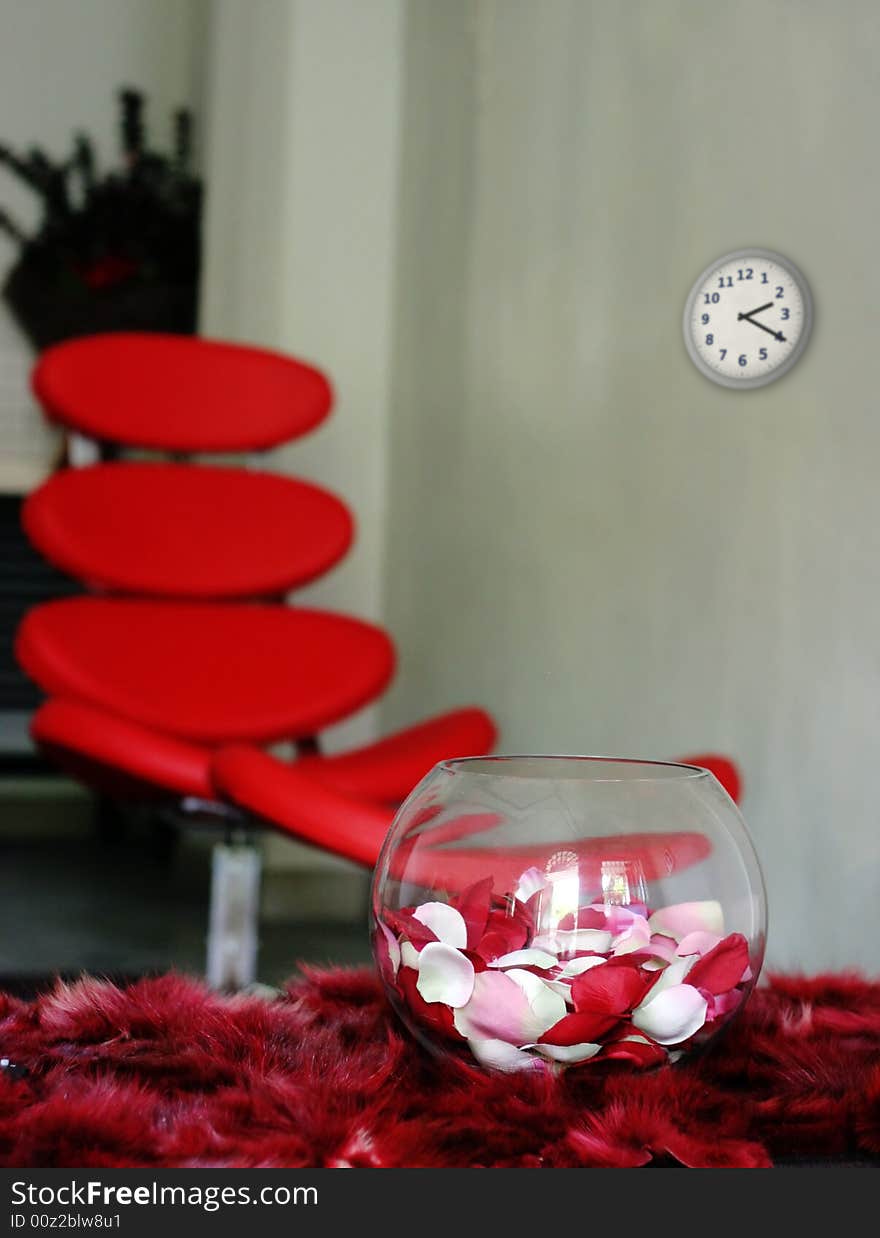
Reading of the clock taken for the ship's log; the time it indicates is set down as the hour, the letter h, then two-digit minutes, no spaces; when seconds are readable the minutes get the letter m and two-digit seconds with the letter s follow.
2h20
